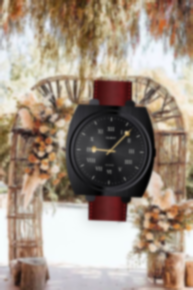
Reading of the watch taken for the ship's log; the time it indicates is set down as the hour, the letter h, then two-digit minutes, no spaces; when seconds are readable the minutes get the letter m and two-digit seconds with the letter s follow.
9h07
